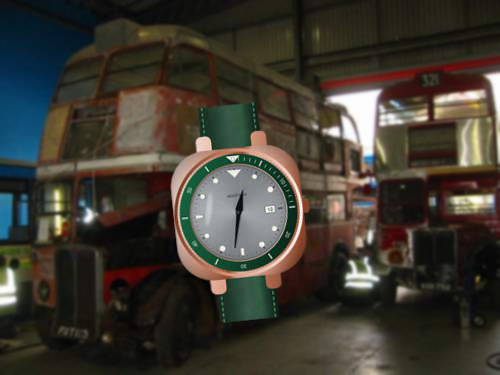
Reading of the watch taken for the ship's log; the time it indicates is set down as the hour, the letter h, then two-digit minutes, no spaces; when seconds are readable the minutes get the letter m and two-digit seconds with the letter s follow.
12h32
